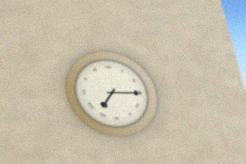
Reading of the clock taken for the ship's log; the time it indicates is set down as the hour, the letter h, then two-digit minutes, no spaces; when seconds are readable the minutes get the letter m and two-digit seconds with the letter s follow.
7h15
